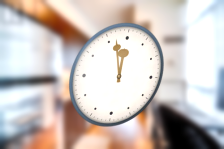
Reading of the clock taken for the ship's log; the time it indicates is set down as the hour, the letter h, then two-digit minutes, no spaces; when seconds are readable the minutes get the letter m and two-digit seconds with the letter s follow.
11h57
